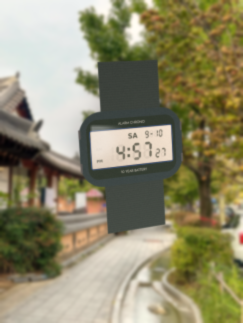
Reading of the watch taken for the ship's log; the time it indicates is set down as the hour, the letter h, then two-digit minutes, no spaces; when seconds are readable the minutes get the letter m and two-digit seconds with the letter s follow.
4h57
